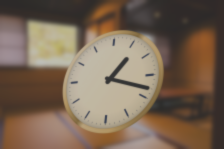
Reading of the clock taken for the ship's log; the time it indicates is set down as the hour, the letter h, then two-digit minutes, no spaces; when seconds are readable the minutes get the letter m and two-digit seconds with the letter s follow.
1h18
